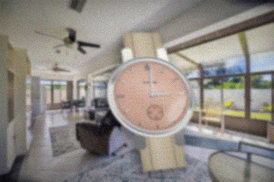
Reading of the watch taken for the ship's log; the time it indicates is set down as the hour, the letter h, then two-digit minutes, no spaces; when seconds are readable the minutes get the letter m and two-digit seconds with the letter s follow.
3h01
